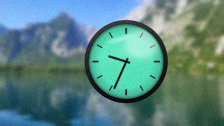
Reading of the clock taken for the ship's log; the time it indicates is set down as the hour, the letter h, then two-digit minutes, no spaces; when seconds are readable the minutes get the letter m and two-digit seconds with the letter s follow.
9h34
